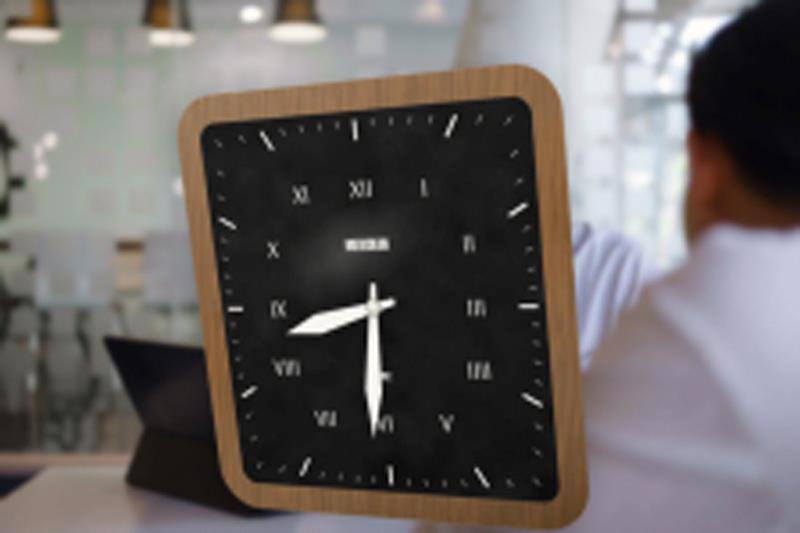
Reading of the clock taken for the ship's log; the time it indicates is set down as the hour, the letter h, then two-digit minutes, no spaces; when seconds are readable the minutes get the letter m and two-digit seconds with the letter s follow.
8h31
